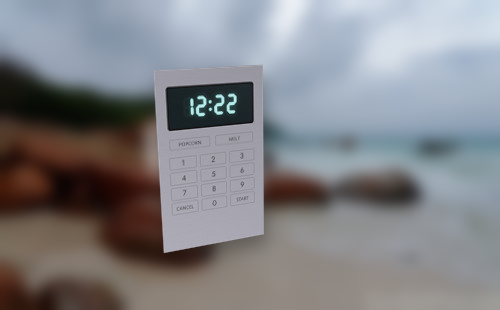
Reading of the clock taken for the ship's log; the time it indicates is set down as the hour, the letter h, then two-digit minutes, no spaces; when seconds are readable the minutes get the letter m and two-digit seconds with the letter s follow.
12h22
